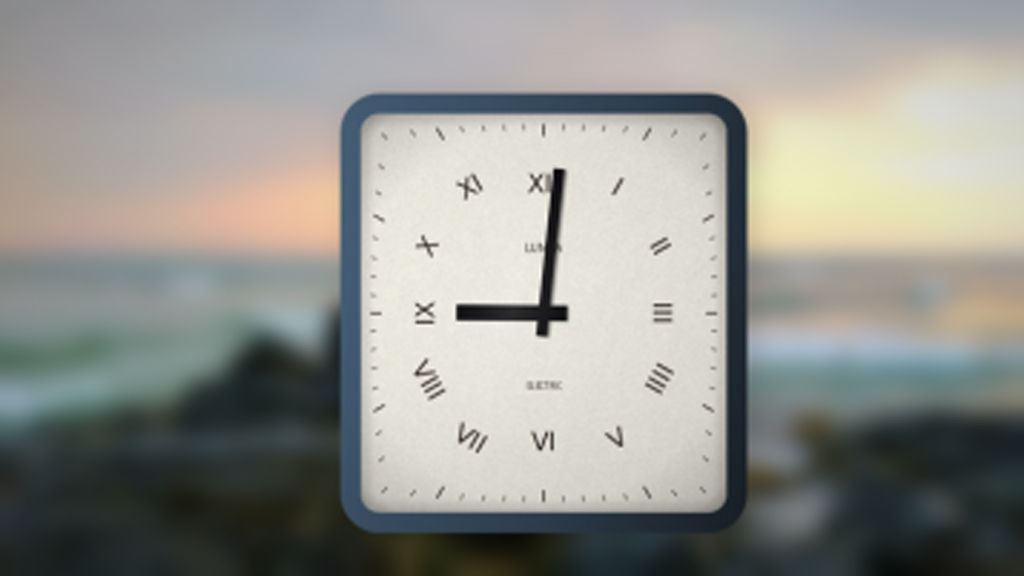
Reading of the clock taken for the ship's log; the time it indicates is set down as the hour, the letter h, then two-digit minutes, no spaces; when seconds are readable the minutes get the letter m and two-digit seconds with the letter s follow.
9h01
